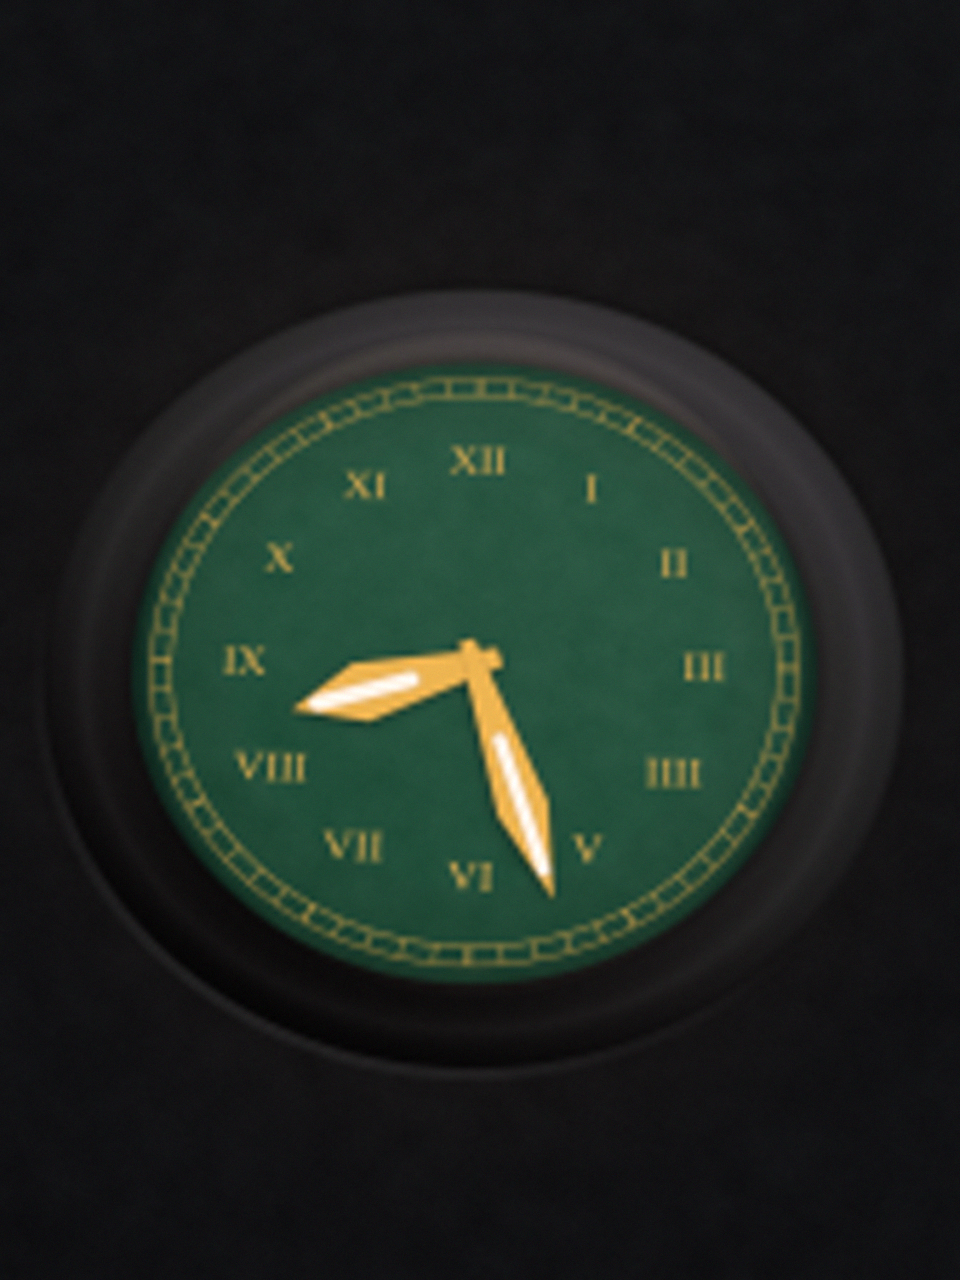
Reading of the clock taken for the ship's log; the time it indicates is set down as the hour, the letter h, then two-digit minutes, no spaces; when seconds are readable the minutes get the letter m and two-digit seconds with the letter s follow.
8h27
